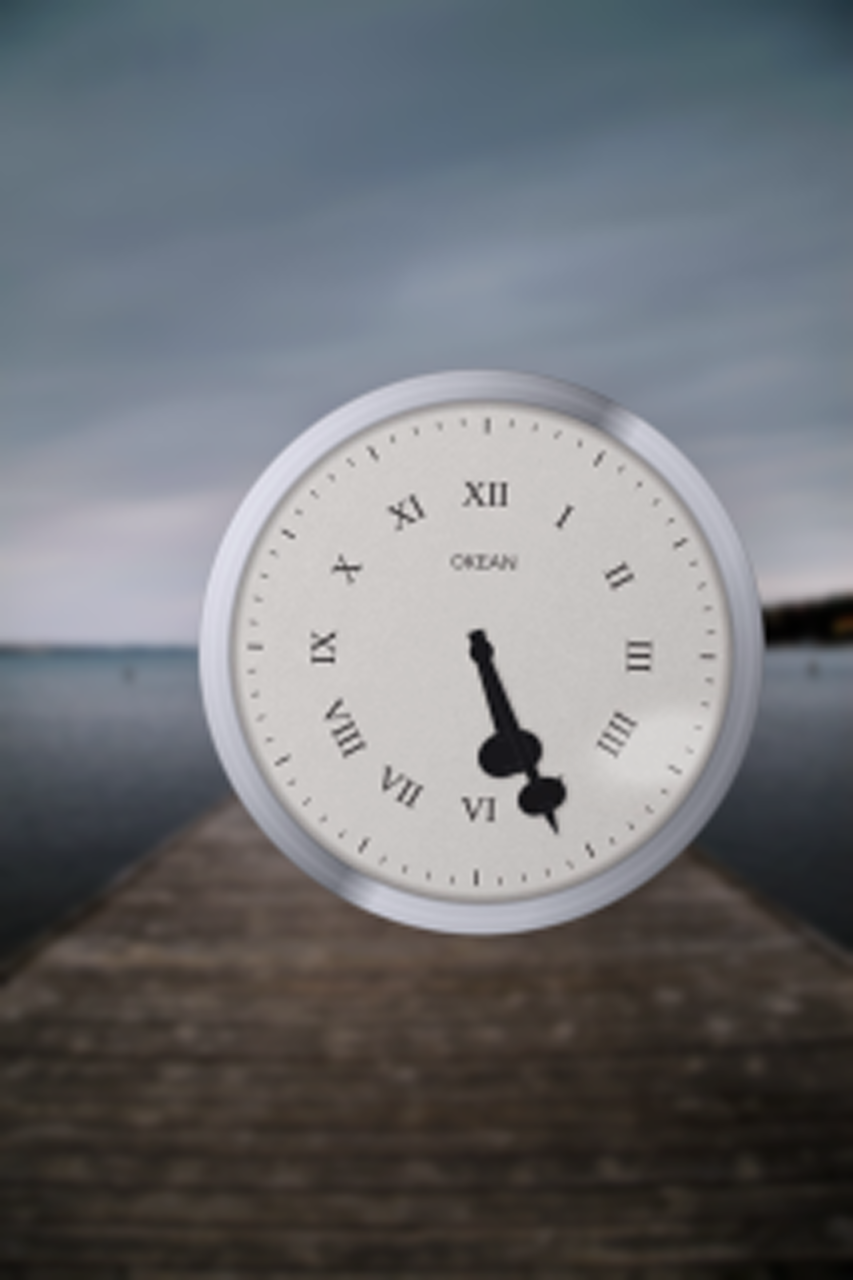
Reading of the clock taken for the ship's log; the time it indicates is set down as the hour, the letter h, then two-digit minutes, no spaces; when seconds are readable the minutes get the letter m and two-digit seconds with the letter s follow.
5h26
